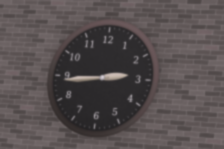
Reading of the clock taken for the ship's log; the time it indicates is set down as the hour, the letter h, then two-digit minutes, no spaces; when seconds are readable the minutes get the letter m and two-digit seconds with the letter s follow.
2h44
